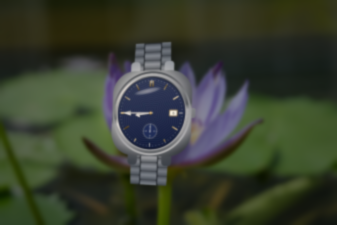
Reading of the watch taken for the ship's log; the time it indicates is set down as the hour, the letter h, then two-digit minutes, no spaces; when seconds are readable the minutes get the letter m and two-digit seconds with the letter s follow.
8h45
